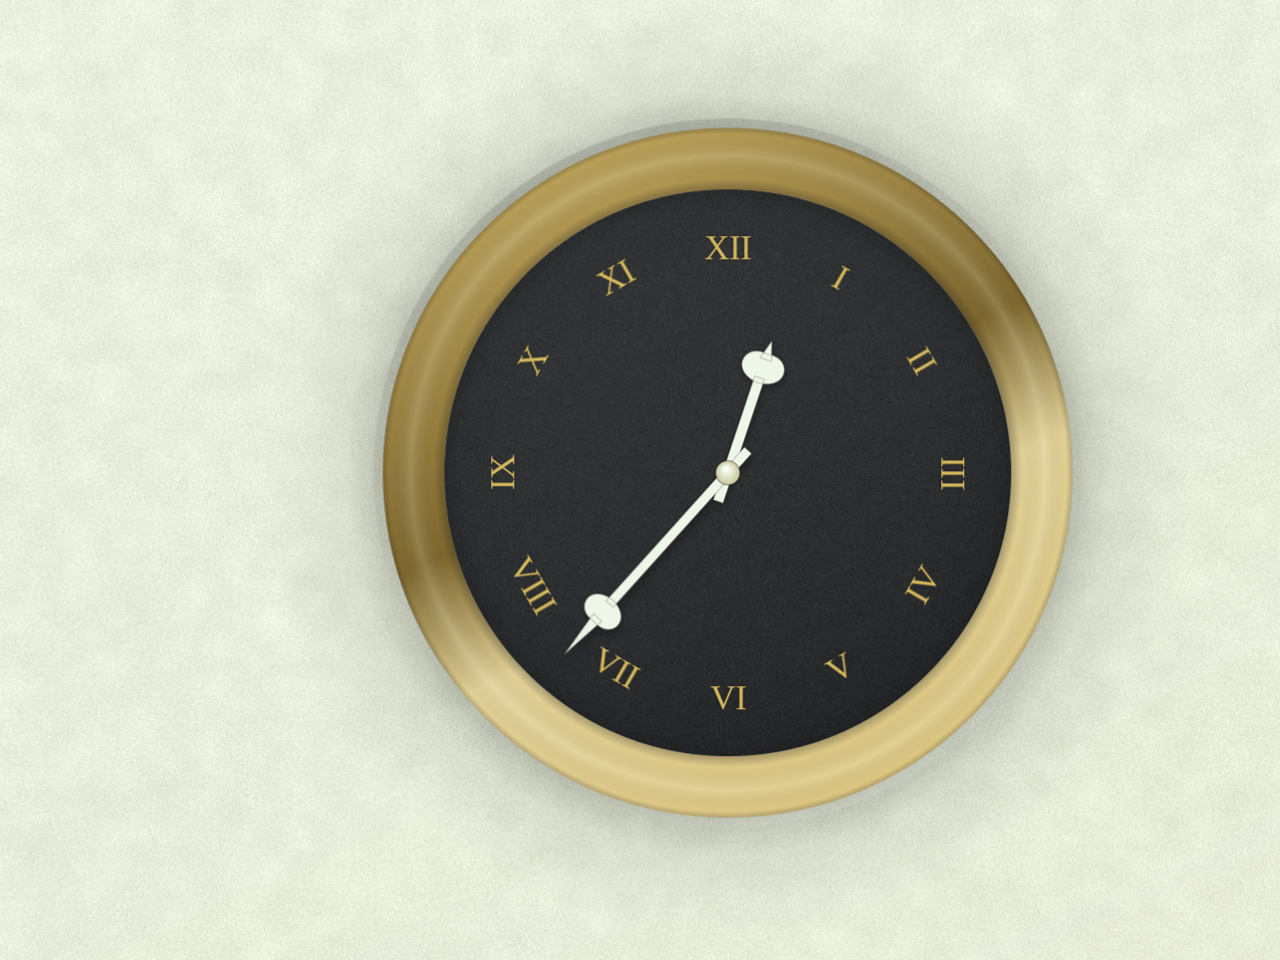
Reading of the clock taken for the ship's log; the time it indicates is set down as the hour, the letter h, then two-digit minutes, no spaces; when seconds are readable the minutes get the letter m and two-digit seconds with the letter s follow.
12h37
